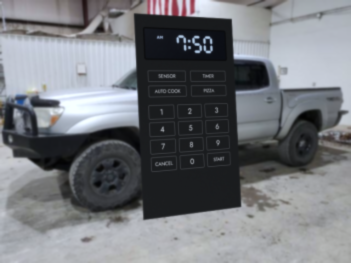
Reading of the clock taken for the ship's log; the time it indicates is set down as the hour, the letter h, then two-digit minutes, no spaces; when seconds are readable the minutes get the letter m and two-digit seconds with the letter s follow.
7h50
